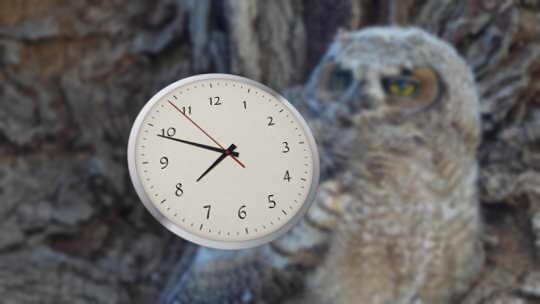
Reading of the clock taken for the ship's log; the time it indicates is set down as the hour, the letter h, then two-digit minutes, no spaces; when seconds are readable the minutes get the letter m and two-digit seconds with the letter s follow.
7h48m54s
